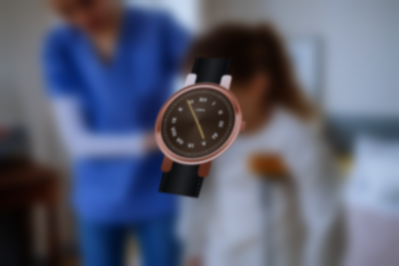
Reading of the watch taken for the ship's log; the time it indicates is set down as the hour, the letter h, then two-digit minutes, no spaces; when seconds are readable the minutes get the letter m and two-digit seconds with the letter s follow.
4h54
